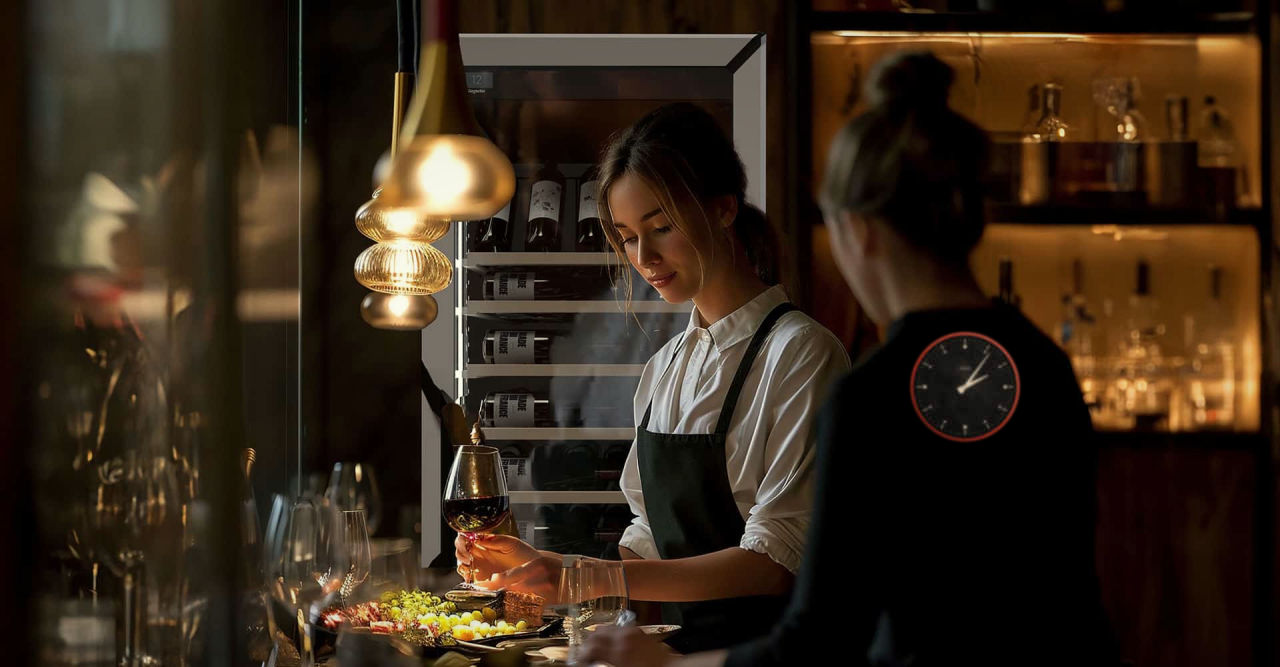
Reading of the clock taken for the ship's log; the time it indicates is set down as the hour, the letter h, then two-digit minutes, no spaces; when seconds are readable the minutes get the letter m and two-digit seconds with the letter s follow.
2h06
